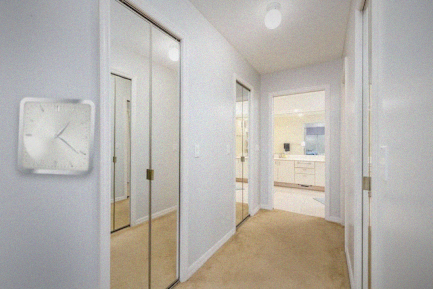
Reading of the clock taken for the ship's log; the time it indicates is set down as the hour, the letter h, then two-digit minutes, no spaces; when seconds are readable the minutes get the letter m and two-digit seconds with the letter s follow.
1h21
